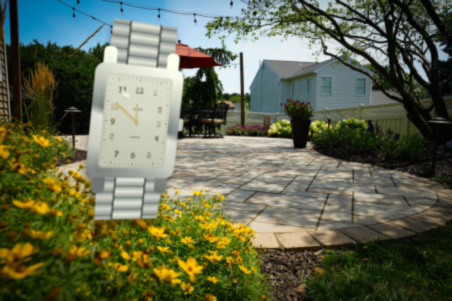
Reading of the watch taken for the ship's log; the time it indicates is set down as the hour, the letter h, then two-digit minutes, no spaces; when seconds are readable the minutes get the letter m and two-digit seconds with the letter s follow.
11h51
